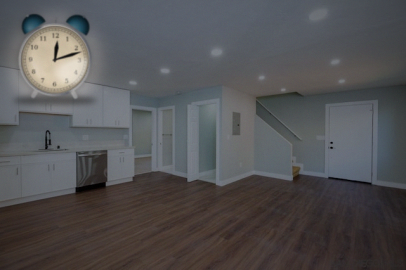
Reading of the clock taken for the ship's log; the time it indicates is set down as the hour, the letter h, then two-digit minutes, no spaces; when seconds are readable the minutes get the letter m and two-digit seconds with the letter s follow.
12h12
